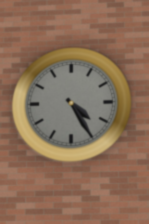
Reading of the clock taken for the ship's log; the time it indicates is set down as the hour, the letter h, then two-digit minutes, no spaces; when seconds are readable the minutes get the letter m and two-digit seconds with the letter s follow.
4h25
